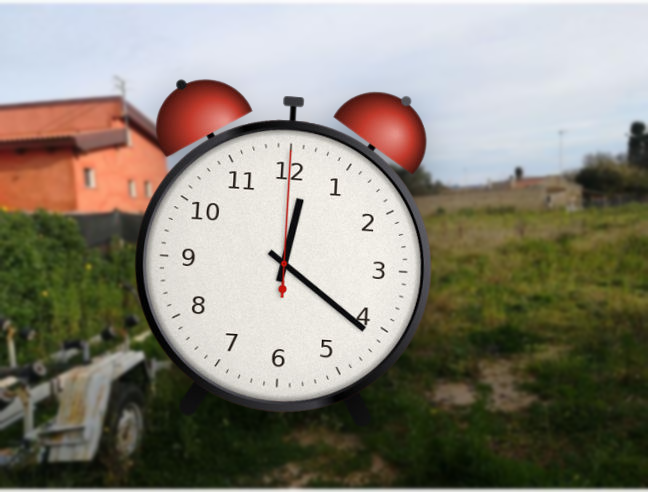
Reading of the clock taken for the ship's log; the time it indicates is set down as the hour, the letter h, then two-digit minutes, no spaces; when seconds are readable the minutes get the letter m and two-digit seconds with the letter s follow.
12h21m00s
